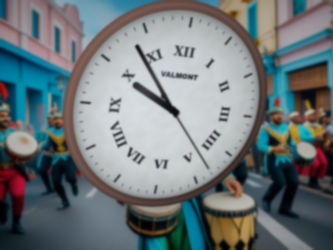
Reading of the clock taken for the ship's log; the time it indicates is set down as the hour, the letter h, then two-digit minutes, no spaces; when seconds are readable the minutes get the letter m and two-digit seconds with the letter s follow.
9h53m23s
